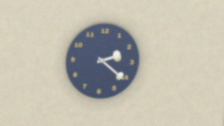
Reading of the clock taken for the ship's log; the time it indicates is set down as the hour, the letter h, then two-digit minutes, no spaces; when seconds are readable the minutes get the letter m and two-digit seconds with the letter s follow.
2h21
